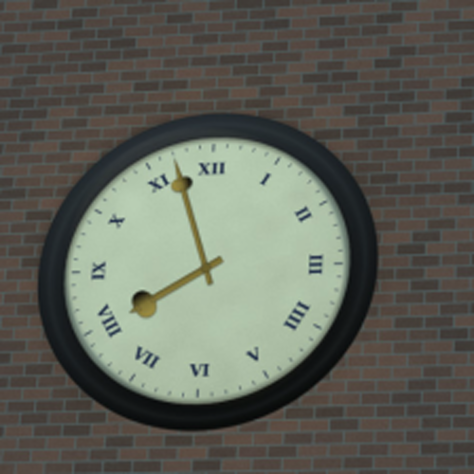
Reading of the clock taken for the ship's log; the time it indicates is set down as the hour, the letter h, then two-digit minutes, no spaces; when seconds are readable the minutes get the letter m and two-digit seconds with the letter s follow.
7h57
